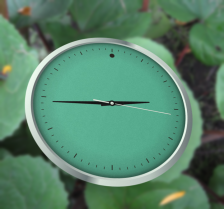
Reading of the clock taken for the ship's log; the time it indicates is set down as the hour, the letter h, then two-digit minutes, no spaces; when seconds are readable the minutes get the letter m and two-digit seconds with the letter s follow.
2h44m16s
